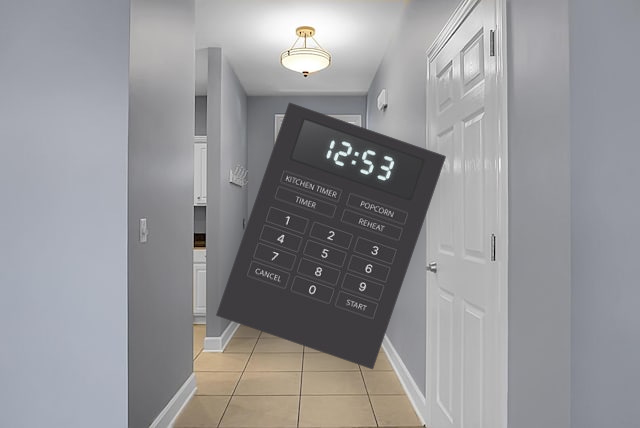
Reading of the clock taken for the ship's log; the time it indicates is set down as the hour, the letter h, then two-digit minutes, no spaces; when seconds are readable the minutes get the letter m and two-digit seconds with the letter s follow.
12h53
